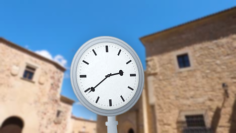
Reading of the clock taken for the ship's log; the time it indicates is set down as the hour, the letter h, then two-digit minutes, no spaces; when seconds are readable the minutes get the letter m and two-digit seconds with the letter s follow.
2h39
